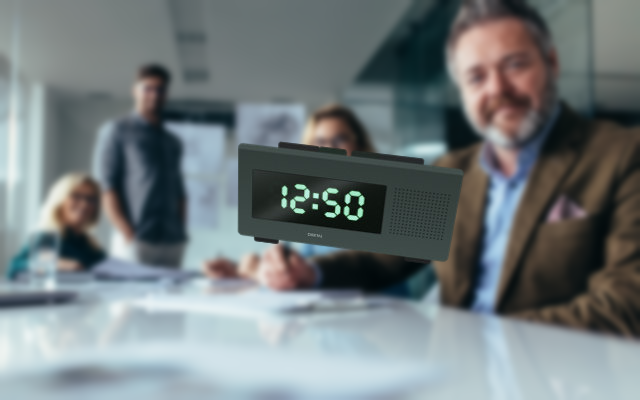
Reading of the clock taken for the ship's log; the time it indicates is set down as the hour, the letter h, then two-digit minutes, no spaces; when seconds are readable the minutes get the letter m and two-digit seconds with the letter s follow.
12h50
